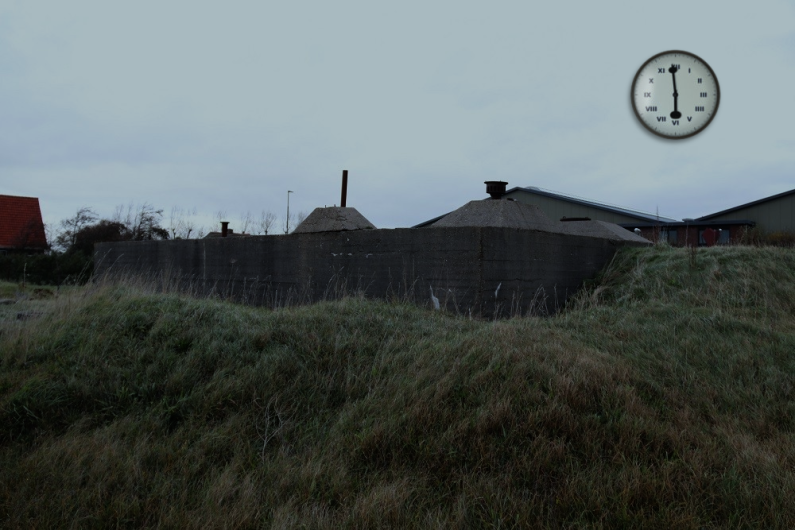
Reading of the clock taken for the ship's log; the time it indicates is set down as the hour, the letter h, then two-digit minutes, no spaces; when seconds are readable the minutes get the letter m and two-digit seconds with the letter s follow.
5h59
